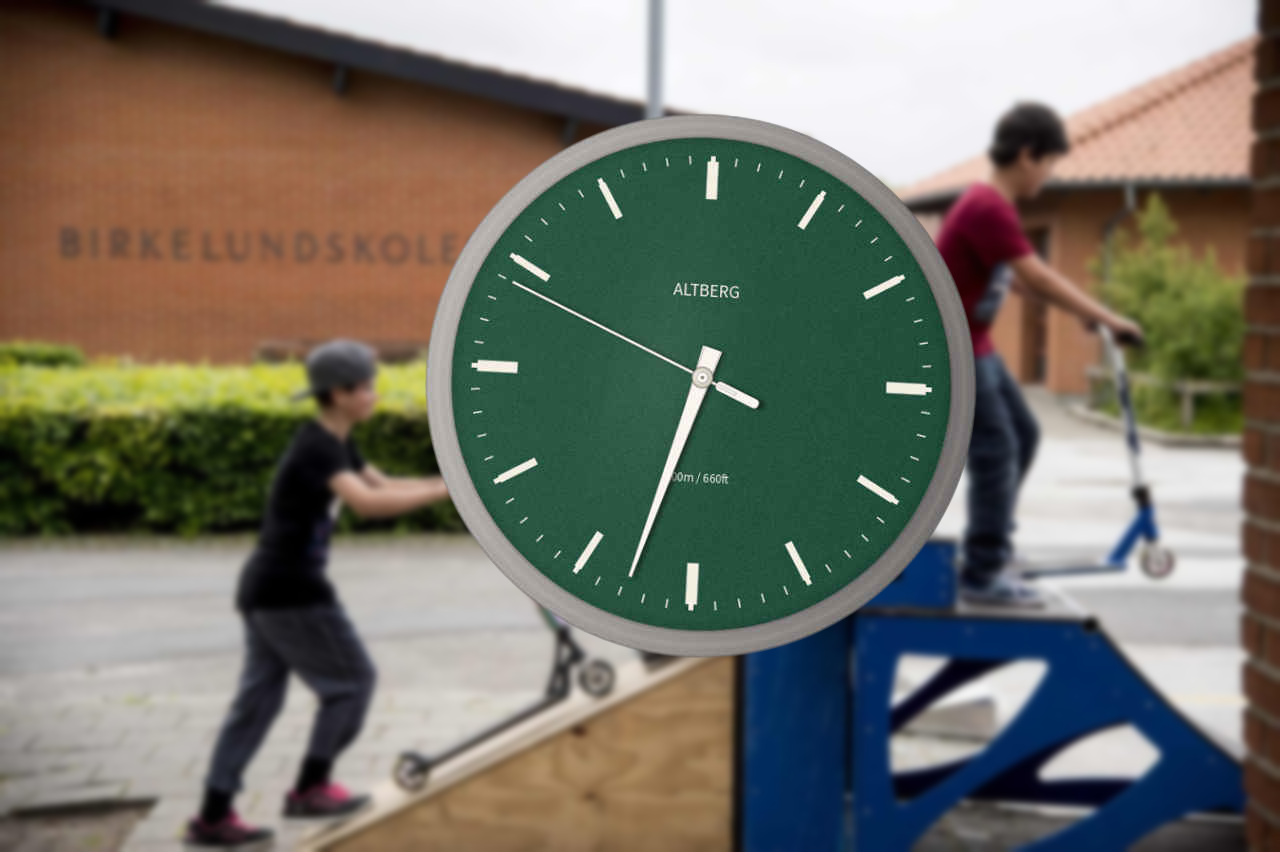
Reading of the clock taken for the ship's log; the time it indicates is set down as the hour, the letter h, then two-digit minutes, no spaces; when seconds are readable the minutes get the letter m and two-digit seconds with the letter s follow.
6h32m49s
